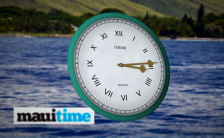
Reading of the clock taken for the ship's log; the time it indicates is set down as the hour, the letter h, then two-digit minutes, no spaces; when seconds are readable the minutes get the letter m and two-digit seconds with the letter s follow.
3h14
